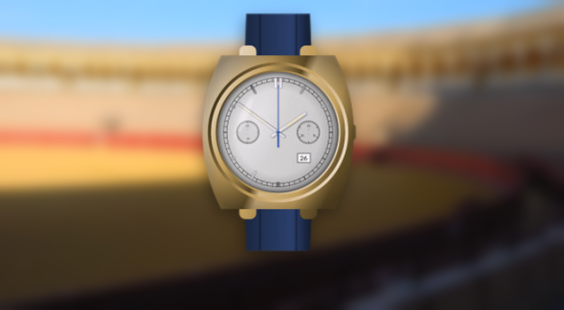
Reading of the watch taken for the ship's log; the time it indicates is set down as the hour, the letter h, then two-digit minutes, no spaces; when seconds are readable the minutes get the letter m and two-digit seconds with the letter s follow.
1h51
